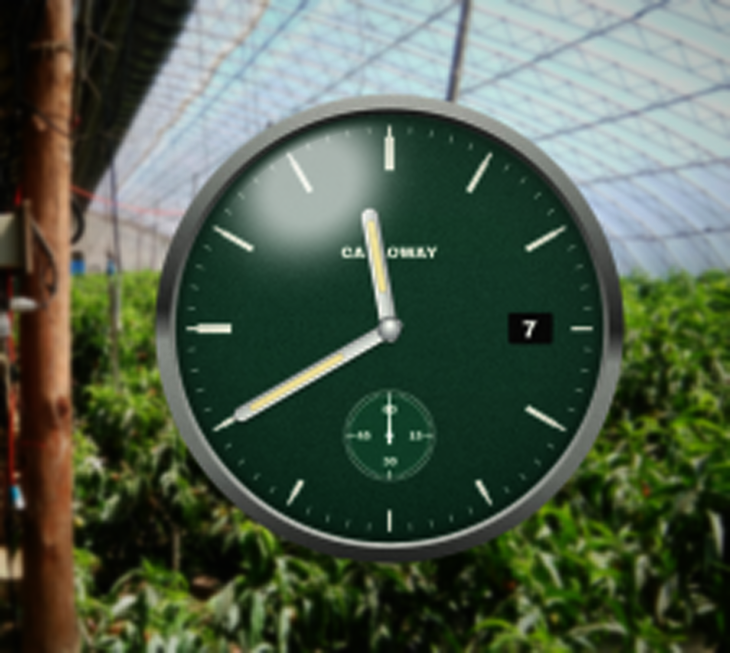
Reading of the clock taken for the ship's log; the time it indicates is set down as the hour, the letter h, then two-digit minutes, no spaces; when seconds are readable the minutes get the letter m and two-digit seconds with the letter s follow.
11h40
